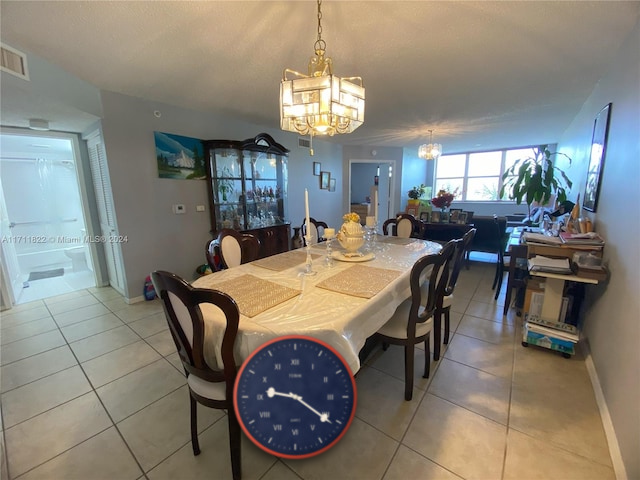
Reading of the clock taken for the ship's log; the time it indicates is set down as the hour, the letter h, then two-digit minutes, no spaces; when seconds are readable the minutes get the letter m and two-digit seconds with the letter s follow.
9h21
